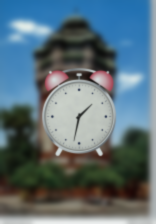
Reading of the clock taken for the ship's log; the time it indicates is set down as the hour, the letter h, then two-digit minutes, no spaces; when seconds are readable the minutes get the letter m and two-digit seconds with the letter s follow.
1h32
